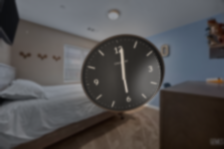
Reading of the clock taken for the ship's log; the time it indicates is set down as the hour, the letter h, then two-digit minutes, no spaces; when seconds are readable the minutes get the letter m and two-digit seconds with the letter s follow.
6h01
